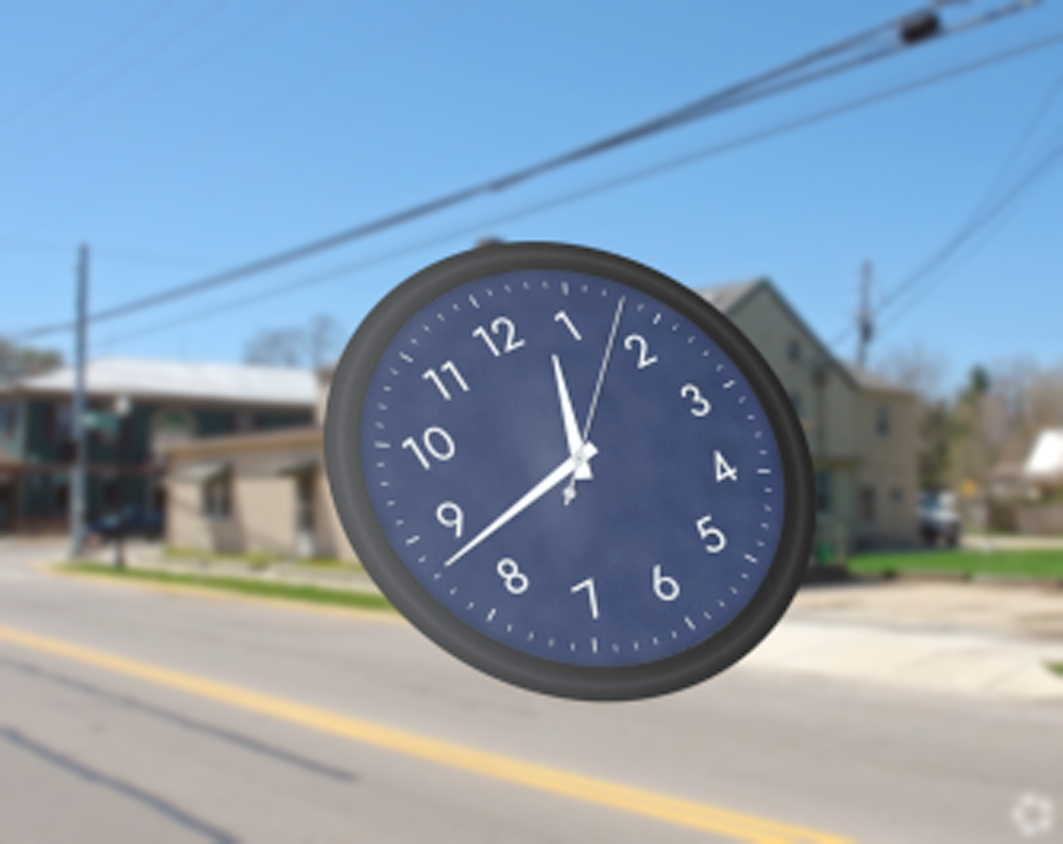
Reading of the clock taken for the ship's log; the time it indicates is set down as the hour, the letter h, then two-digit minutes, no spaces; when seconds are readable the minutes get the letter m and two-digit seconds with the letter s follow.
12h43m08s
